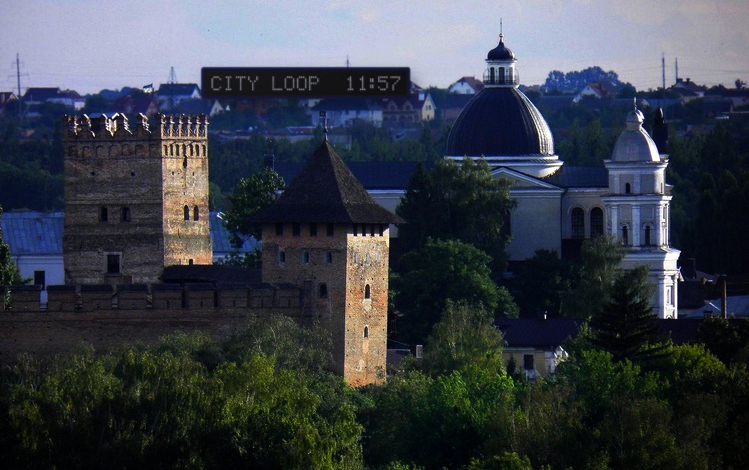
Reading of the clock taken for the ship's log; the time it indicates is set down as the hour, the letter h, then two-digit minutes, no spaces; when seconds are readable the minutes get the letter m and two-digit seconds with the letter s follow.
11h57
